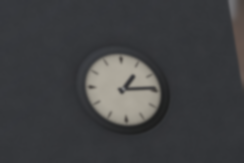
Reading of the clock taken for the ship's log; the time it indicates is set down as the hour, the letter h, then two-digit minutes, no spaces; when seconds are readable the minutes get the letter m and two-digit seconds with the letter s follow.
1h14
